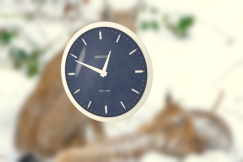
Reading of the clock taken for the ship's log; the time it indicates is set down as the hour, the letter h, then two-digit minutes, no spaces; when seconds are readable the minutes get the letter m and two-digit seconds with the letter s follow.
12h49
